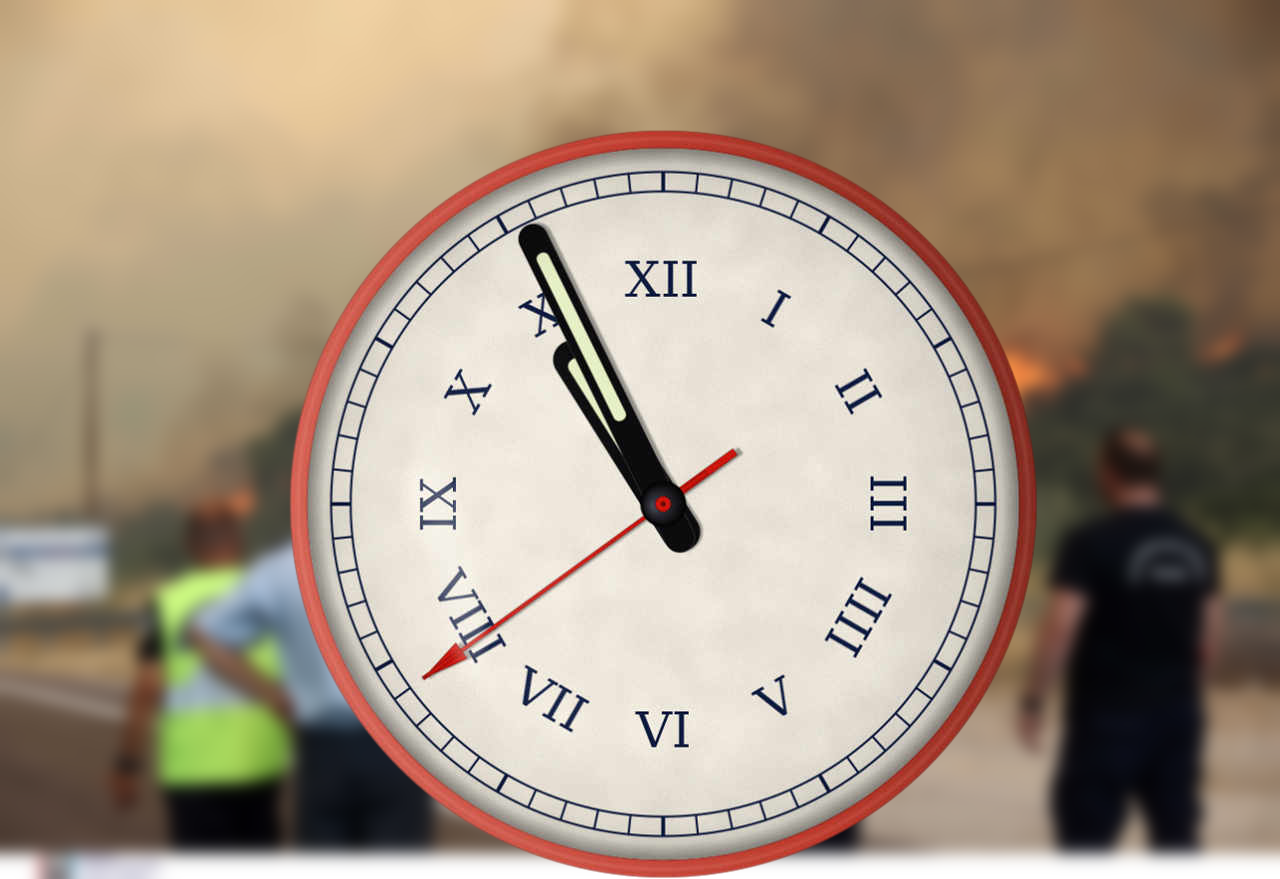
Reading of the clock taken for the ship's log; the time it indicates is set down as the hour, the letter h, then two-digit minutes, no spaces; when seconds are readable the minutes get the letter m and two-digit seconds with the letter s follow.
10h55m39s
